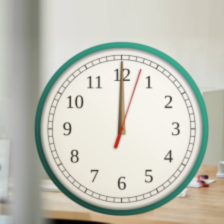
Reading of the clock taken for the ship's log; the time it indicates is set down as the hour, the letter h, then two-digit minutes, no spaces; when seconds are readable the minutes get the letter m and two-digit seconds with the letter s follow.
12h00m03s
